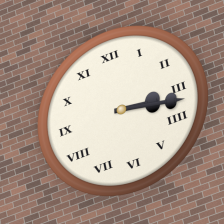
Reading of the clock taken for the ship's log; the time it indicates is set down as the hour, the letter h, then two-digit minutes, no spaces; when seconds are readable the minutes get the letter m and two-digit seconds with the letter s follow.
3h17
